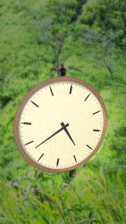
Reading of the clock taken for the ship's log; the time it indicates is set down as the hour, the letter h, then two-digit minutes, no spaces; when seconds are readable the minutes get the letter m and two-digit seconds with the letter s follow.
4h38
